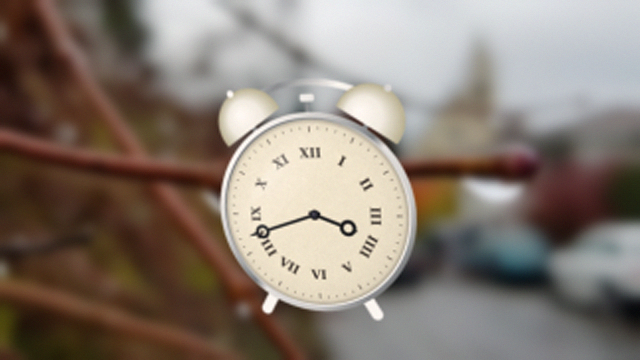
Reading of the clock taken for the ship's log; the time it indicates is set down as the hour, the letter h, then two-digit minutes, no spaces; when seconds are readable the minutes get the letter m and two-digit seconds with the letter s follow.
3h42
